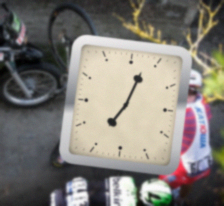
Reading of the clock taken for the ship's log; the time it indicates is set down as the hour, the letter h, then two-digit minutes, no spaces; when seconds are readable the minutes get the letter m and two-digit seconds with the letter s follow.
7h03
